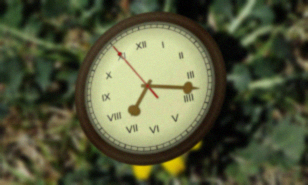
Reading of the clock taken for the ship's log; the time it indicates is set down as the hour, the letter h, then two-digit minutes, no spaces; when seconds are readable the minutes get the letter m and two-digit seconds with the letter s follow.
7h17m55s
